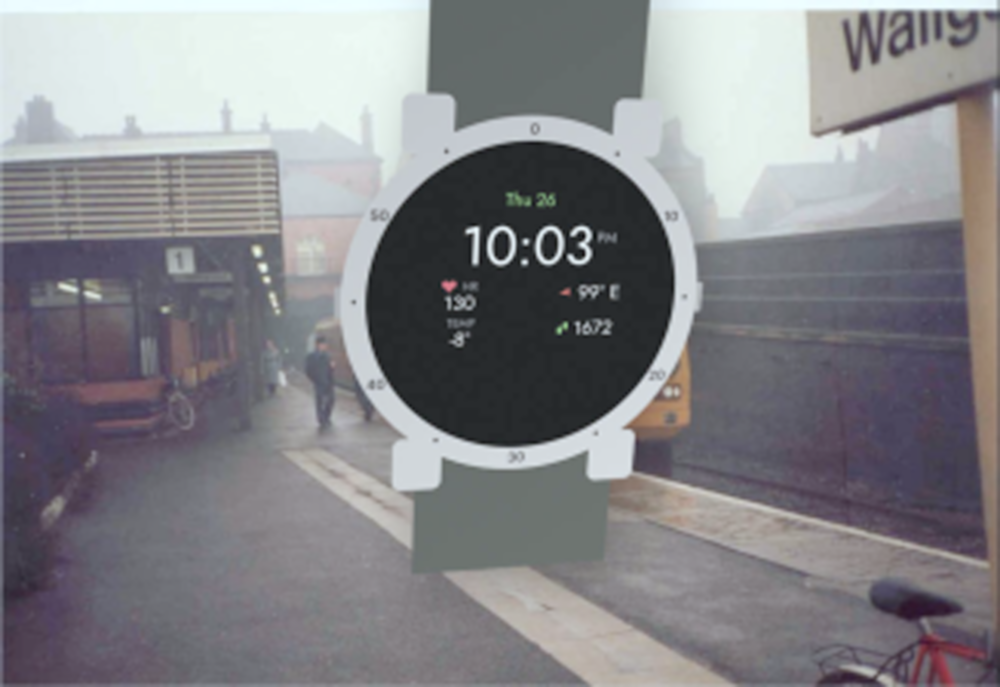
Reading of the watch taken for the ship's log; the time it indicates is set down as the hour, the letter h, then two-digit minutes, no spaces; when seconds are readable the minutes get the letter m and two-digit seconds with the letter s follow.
10h03
